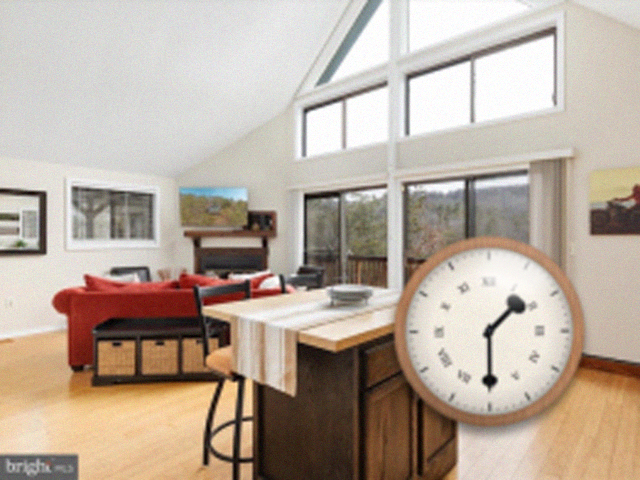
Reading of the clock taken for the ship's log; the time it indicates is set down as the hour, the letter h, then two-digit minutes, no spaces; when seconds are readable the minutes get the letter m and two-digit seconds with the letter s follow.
1h30
